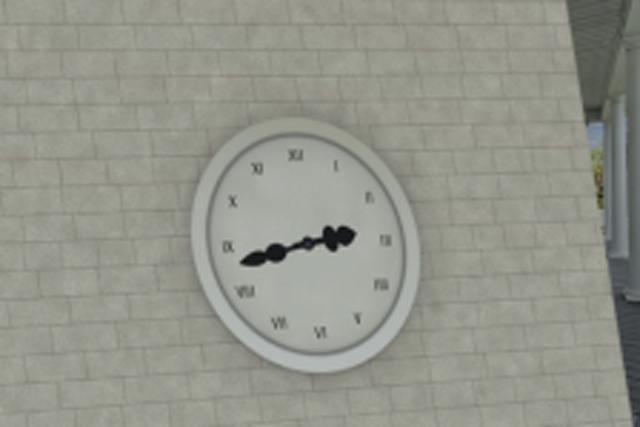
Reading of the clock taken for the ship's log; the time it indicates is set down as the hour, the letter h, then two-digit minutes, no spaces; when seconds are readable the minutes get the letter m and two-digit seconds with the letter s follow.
2h43
